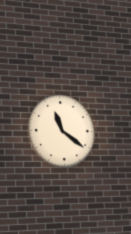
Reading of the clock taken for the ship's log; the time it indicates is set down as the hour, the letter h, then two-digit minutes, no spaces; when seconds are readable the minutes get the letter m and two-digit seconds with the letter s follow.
11h21
